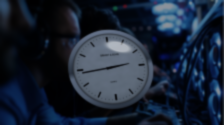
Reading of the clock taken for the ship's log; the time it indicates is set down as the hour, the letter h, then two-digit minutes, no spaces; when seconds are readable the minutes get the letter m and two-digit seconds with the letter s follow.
2h44
